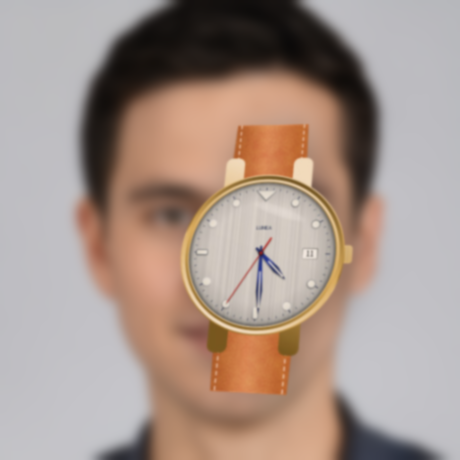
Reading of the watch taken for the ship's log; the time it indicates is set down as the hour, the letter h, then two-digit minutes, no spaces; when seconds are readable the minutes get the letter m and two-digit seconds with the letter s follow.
4h29m35s
